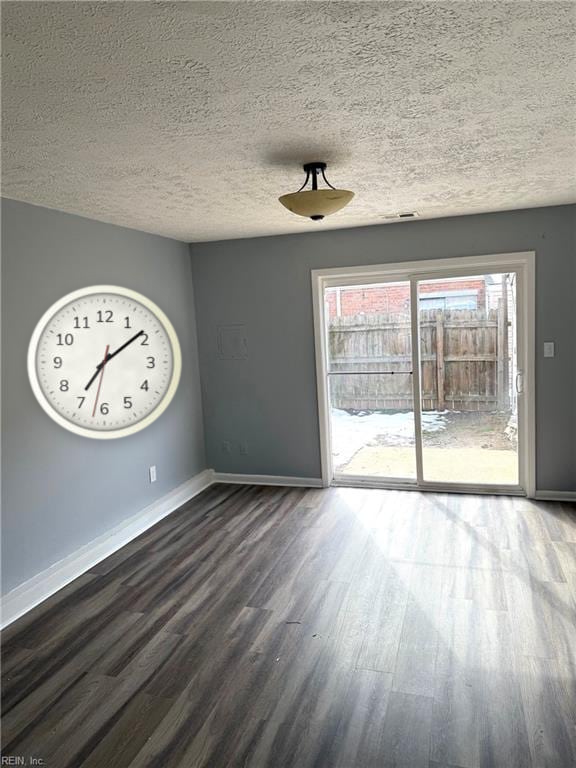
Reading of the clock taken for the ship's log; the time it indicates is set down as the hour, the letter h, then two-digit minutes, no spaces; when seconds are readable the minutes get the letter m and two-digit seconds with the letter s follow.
7h08m32s
